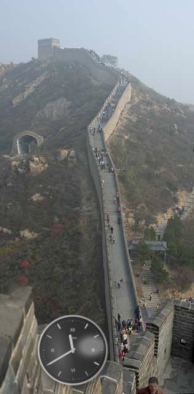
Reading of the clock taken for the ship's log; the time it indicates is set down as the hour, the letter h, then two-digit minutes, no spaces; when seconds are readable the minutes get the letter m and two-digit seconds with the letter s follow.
11h40
